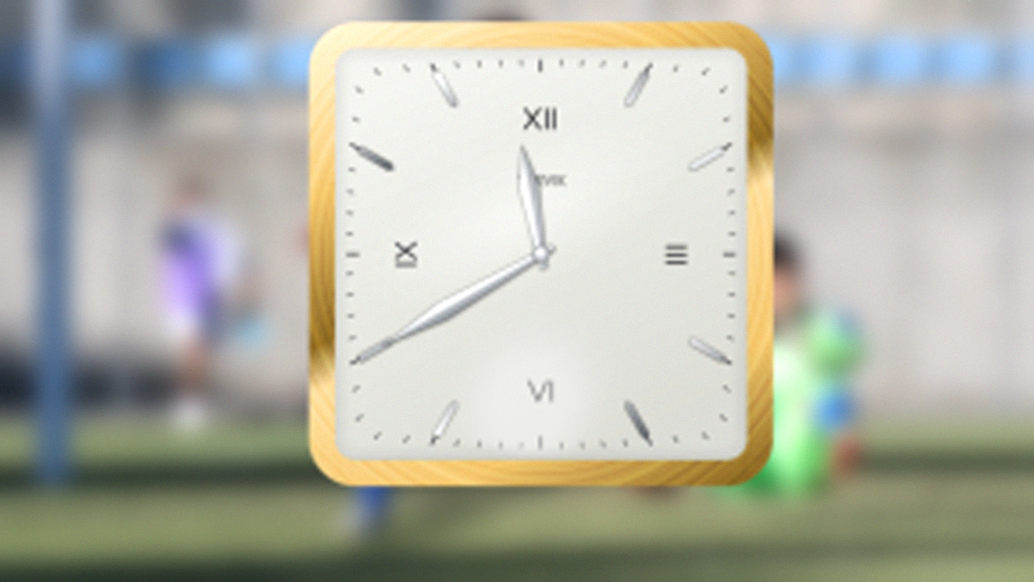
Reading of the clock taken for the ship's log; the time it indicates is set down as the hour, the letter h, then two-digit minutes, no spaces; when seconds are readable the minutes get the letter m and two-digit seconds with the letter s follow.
11h40
